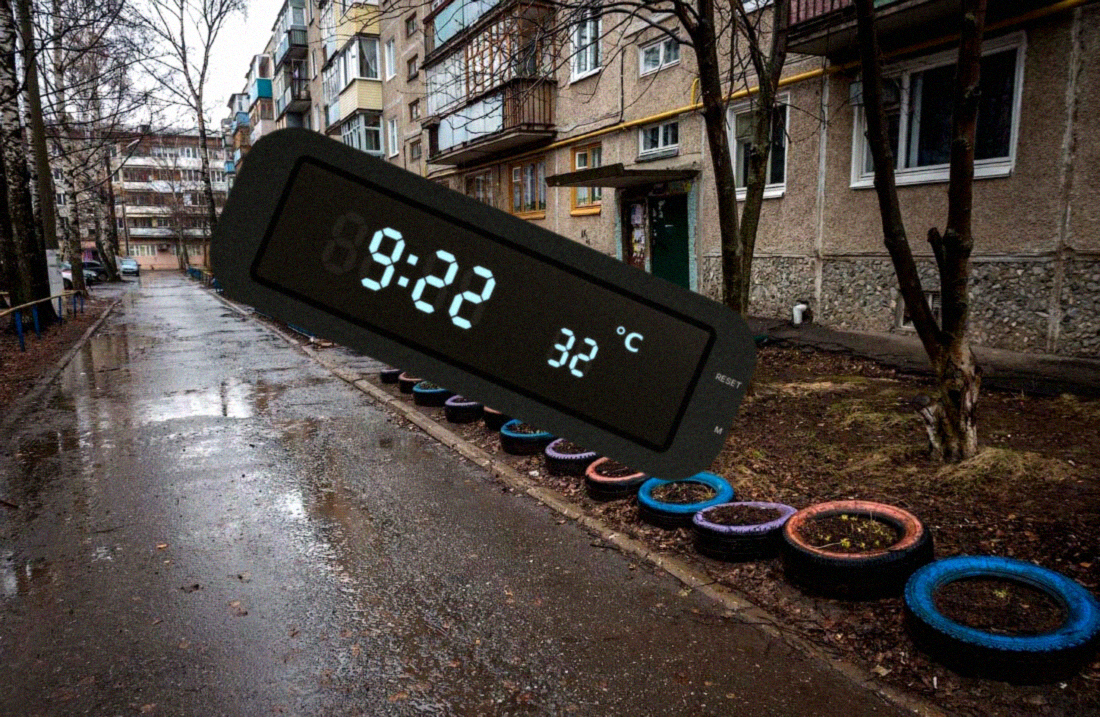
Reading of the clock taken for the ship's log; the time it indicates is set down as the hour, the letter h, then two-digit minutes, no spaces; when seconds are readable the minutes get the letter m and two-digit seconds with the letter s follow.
9h22
